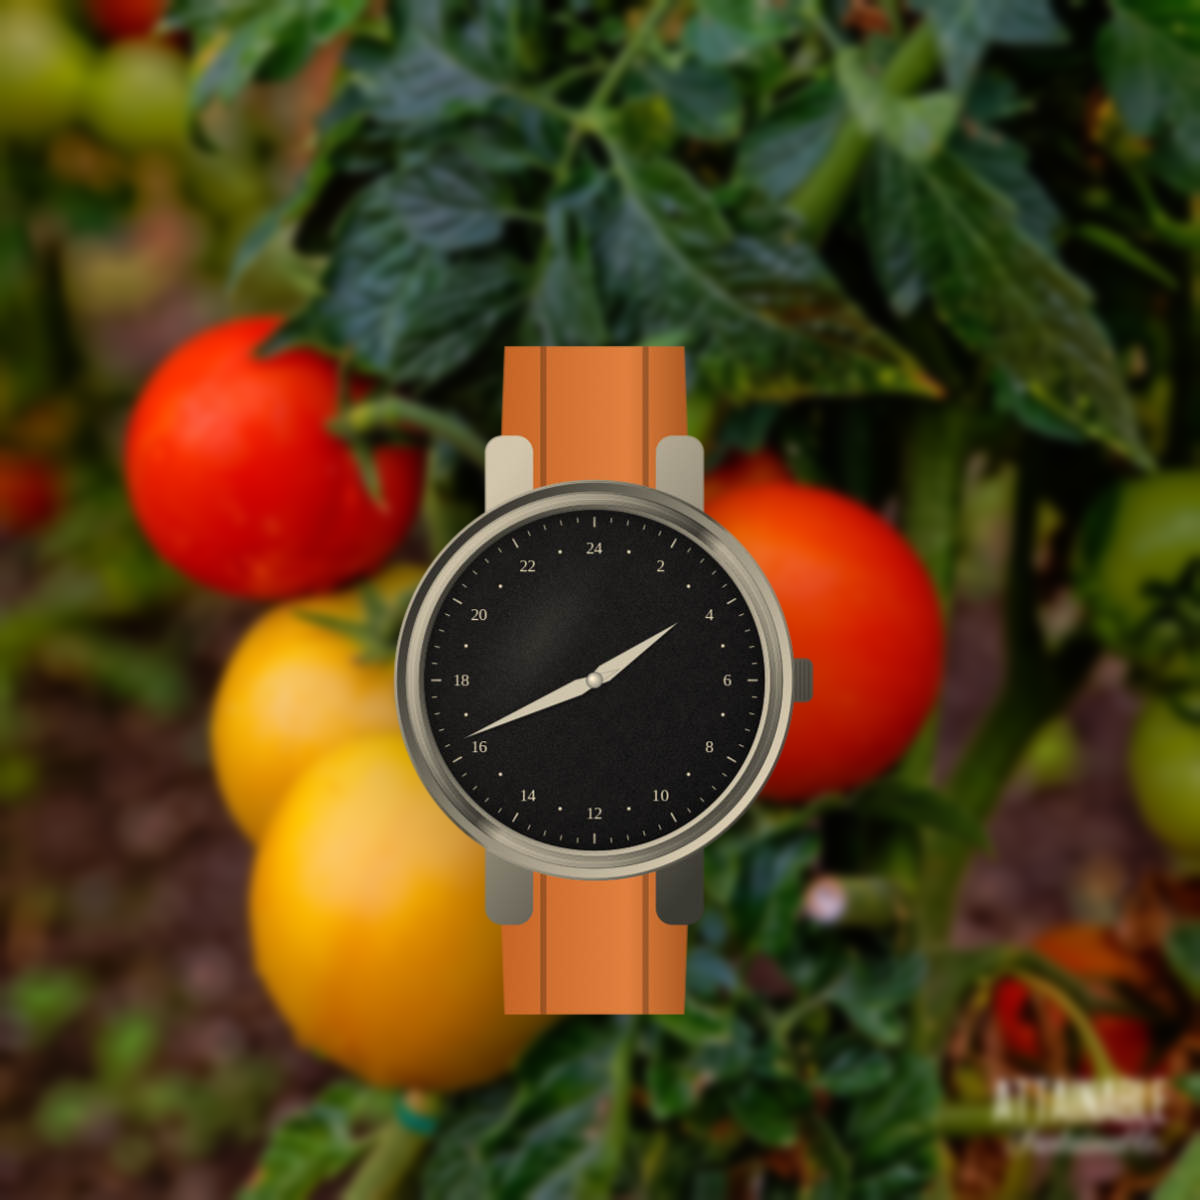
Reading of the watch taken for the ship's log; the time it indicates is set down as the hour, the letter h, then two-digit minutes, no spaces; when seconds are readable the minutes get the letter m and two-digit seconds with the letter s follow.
3h41
